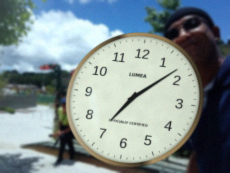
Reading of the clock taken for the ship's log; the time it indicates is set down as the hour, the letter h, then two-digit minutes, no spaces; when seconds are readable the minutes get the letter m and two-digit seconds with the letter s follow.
7h08
